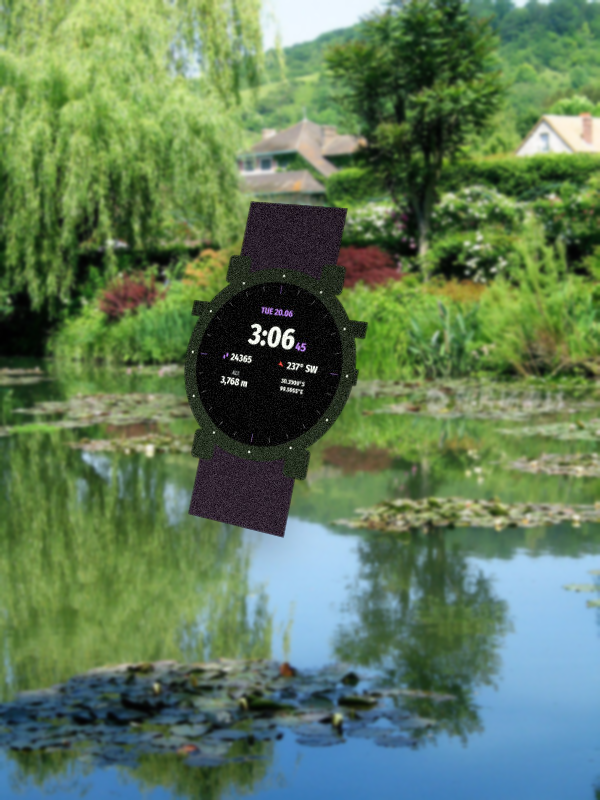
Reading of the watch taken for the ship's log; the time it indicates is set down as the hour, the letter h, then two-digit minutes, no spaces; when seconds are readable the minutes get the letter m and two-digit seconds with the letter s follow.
3h06m45s
